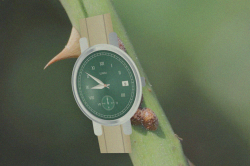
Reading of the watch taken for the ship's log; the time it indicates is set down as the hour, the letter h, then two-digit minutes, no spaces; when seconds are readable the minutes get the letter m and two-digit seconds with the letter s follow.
8h51
